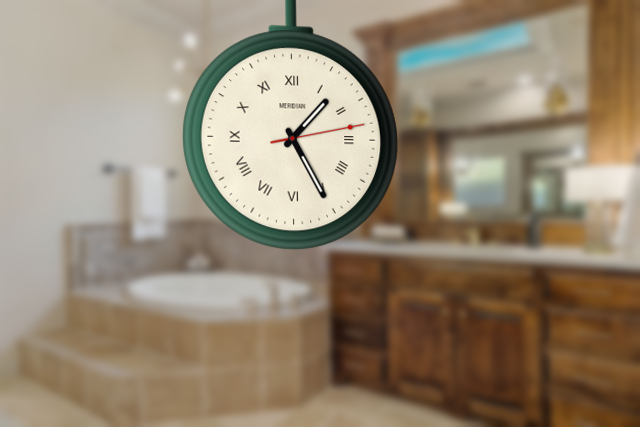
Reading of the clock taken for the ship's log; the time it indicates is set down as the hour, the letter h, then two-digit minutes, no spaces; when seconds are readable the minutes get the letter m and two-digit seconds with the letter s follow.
1h25m13s
